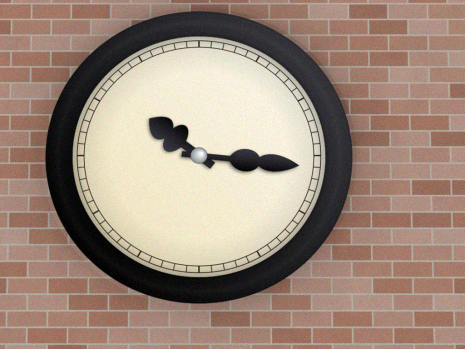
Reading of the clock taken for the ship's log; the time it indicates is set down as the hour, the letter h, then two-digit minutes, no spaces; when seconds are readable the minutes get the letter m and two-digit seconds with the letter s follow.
10h16
